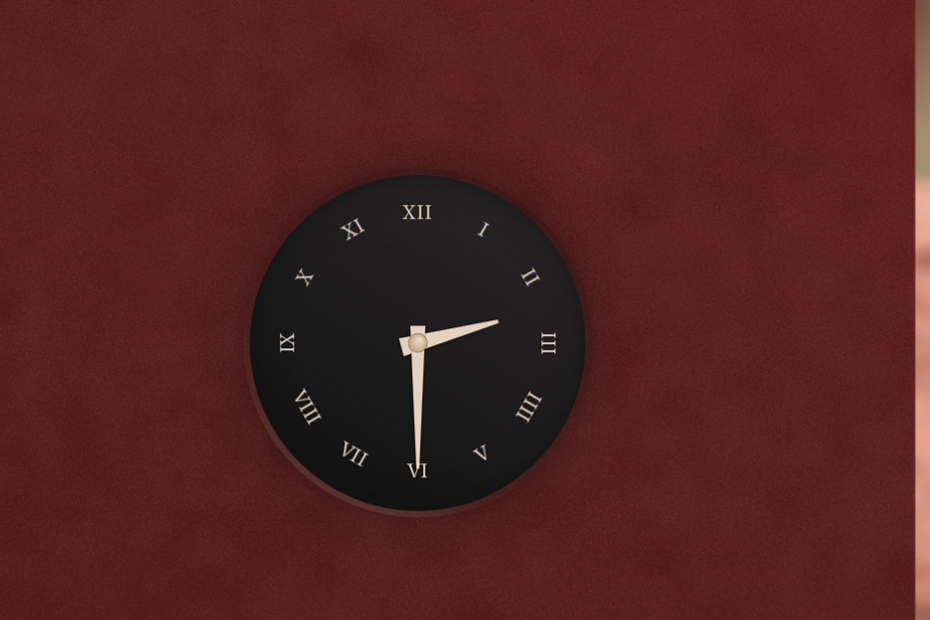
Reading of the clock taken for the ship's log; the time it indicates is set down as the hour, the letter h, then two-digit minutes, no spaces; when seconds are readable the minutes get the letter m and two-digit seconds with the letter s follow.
2h30
